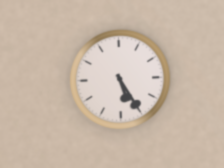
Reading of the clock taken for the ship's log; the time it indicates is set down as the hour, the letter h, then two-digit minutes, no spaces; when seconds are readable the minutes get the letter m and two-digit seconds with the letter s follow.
5h25
